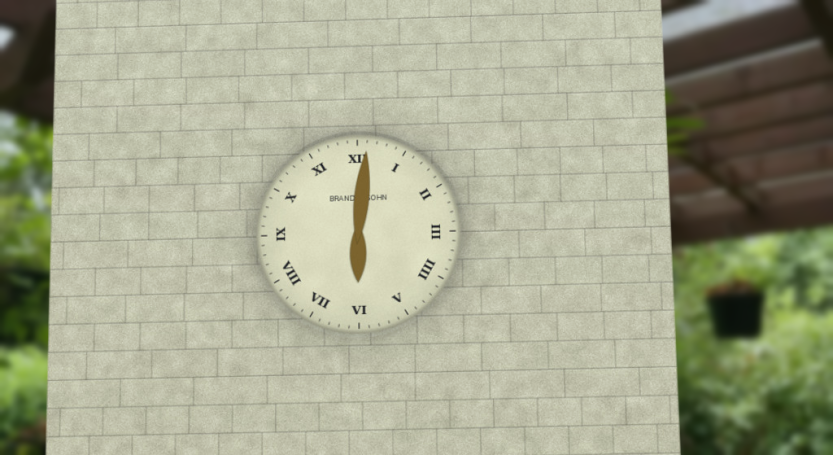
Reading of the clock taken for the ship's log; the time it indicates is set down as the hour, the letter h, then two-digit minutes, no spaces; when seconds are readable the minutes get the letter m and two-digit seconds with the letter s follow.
6h01
